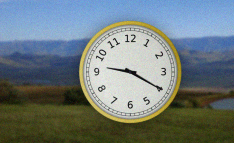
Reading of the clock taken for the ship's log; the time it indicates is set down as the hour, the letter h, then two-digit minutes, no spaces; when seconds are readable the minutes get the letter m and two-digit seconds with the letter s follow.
9h20
